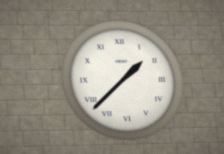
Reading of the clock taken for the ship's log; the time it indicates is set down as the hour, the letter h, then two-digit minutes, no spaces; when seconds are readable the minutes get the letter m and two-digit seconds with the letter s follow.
1h38
